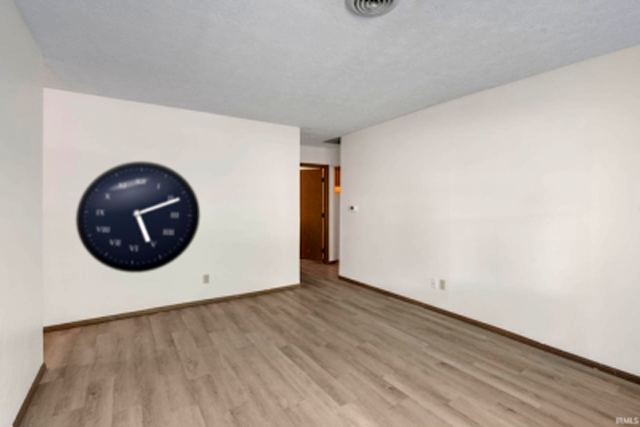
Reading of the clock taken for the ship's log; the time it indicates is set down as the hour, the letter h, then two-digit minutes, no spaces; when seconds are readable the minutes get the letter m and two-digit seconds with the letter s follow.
5h11
